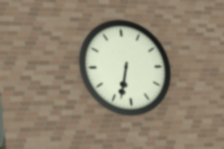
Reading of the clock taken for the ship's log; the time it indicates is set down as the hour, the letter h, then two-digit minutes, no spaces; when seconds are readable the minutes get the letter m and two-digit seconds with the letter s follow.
6h33
